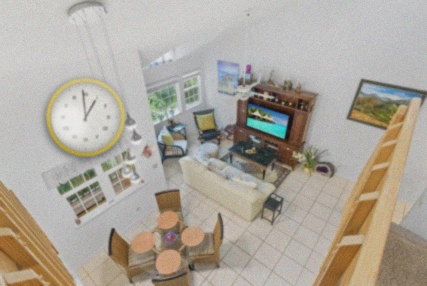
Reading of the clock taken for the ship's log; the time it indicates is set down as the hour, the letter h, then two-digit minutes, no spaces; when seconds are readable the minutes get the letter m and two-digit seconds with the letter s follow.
12h59
